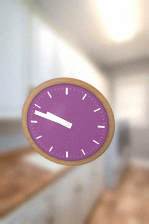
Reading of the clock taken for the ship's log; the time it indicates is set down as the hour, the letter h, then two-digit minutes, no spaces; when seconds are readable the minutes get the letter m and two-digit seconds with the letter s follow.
9h48
